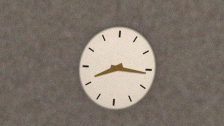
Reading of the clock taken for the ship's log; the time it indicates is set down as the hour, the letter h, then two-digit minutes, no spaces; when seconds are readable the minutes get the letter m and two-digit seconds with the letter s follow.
8h16
